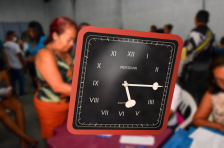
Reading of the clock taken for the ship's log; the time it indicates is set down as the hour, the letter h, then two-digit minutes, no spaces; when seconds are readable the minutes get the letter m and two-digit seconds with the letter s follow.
5h15
